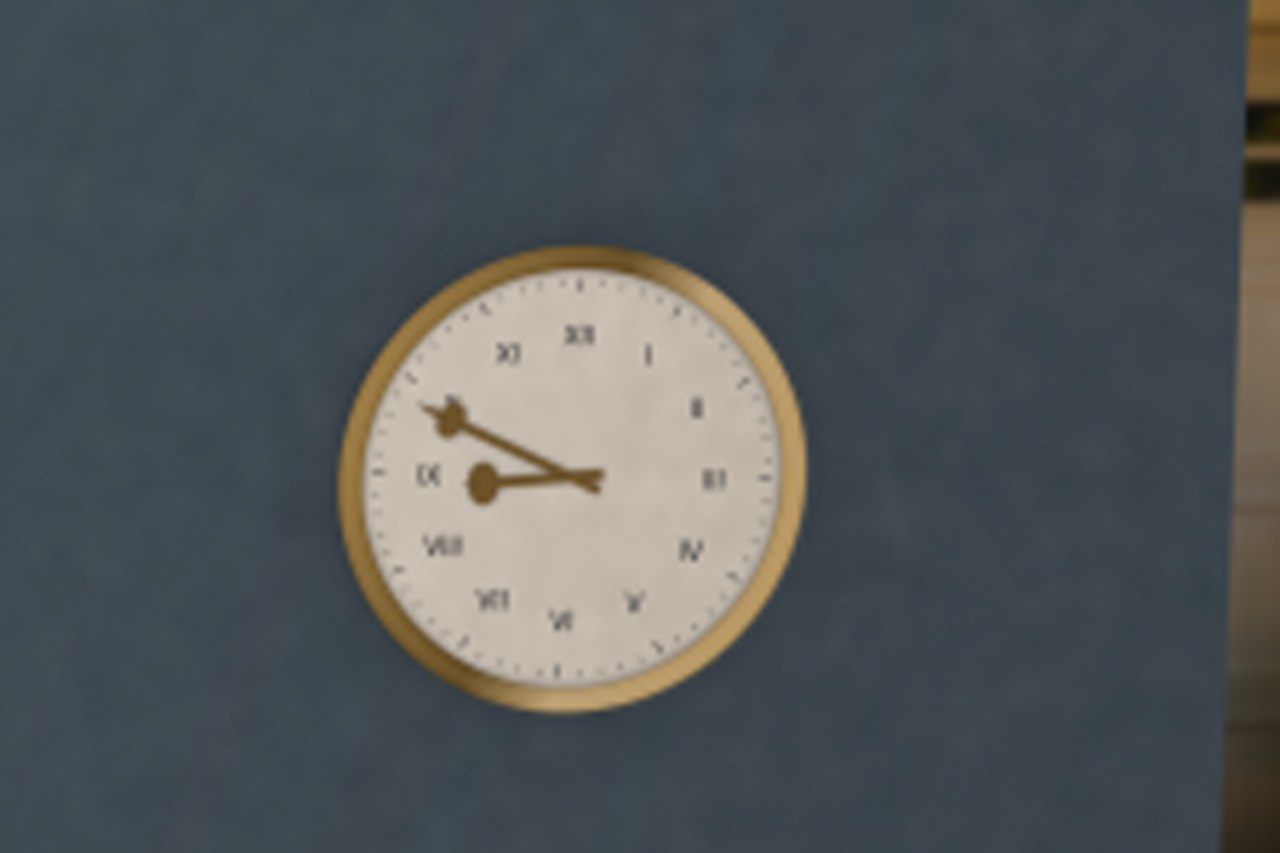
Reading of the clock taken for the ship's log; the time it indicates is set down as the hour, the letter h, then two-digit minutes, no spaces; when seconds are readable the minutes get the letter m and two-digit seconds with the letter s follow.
8h49
